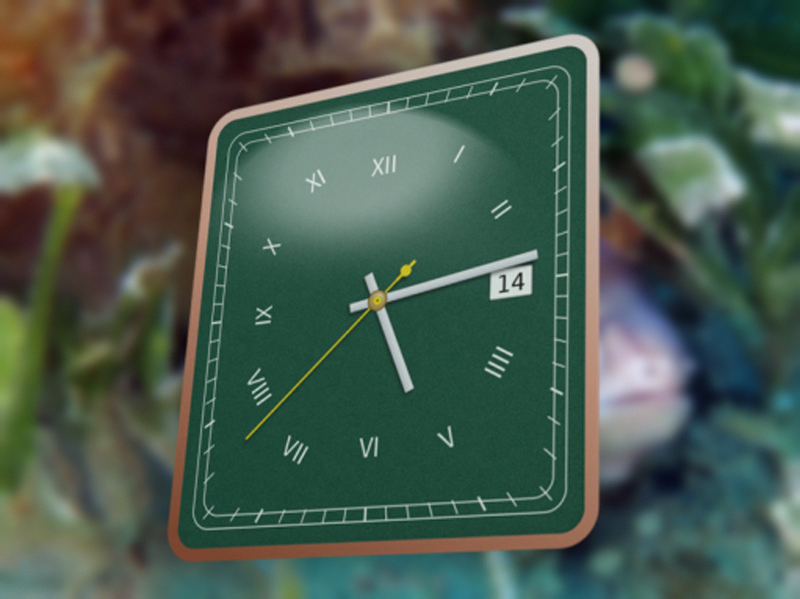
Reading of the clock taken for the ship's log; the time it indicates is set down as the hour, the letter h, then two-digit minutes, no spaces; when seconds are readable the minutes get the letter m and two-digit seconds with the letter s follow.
5h13m38s
